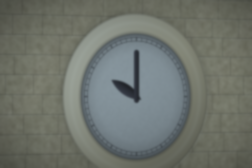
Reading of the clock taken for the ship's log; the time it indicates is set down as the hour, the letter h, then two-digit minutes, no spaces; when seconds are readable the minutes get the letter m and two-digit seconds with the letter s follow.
10h00
